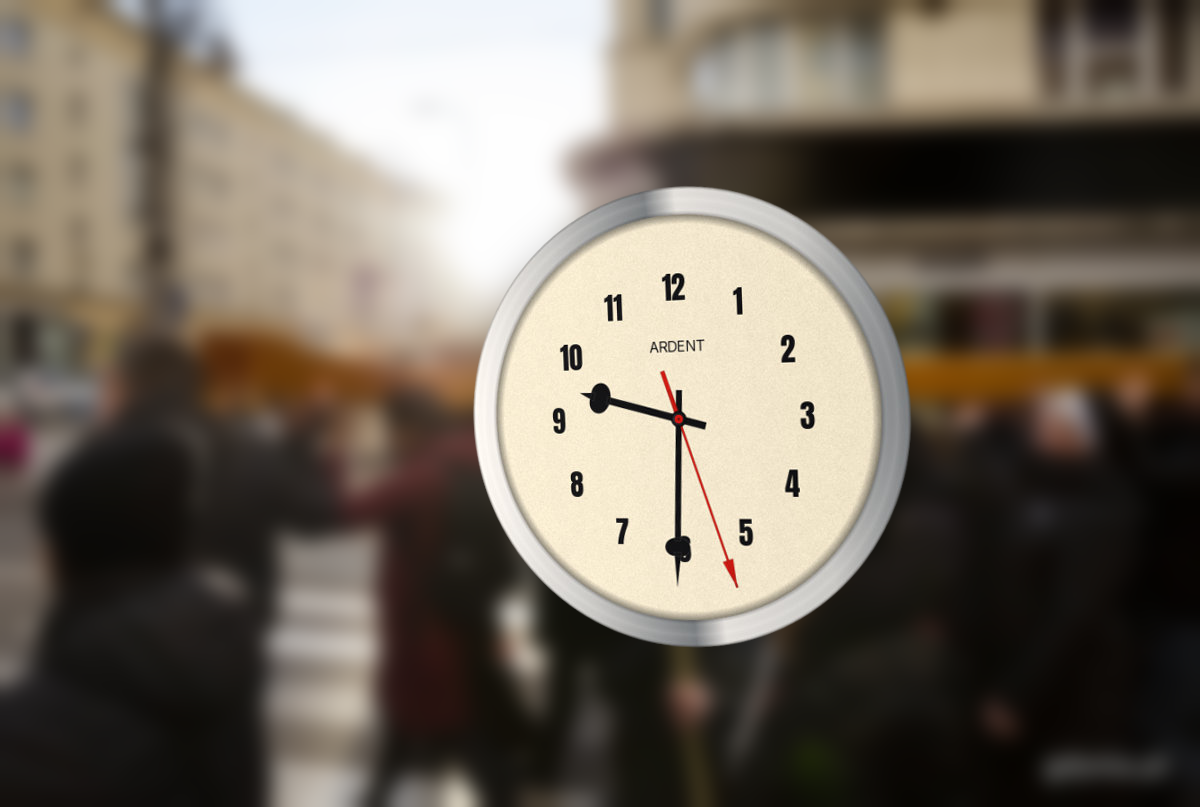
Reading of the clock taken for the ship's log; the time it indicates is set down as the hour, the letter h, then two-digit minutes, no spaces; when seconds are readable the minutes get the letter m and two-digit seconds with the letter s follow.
9h30m27s
